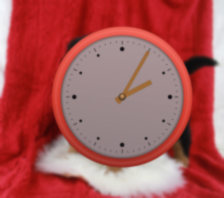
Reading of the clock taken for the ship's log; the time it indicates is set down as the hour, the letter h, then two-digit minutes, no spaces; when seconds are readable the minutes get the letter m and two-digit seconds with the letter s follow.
2h05
